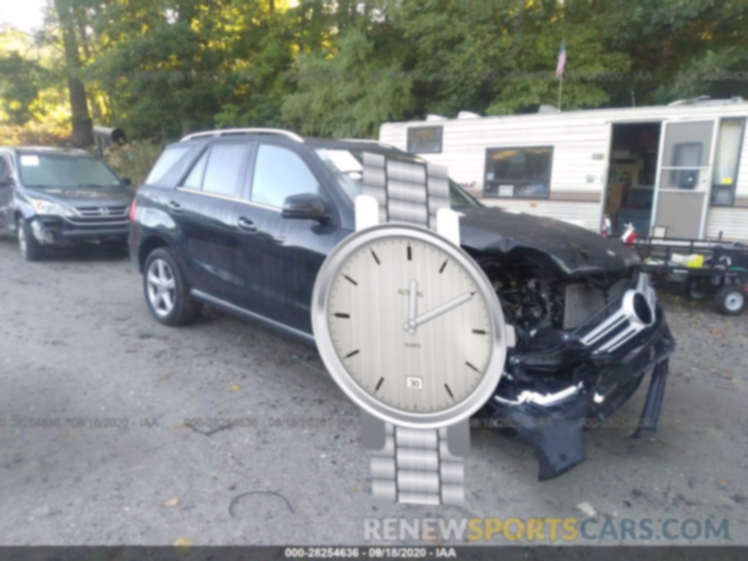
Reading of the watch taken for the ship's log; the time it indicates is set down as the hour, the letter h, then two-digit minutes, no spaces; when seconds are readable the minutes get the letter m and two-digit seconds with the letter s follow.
12h10
